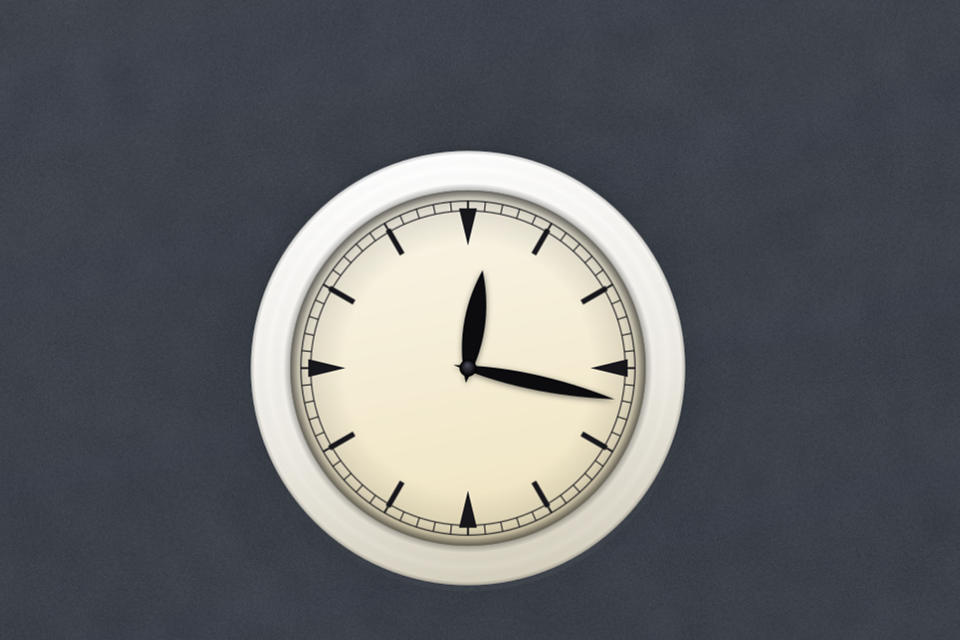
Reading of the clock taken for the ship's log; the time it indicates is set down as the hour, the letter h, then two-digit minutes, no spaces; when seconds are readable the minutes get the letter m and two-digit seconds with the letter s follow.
12h17
